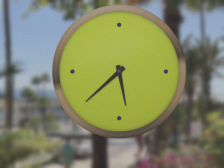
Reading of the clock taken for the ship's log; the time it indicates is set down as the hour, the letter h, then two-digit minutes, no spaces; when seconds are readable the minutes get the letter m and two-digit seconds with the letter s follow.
5h38
